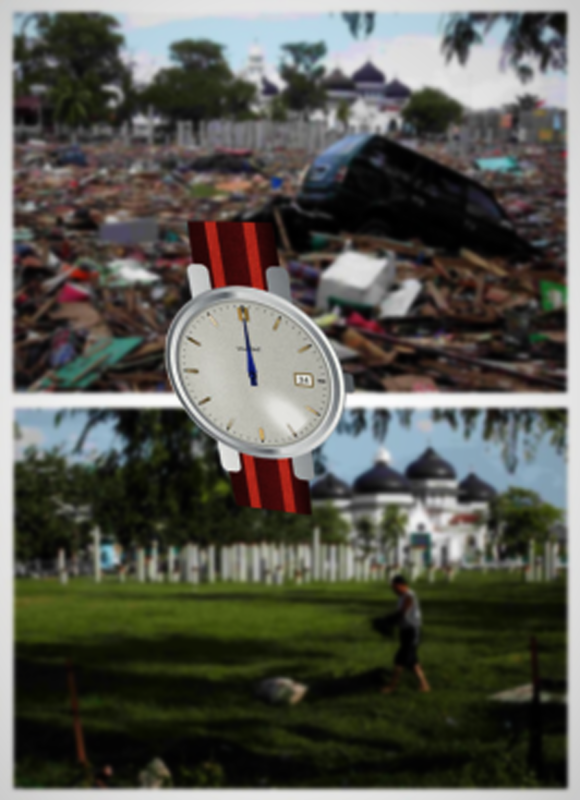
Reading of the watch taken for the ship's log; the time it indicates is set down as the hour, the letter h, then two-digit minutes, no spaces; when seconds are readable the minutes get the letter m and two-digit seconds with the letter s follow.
12h00
